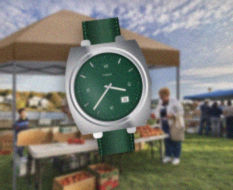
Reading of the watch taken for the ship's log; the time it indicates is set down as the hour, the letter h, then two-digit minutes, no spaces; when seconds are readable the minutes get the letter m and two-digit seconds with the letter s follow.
3h37
